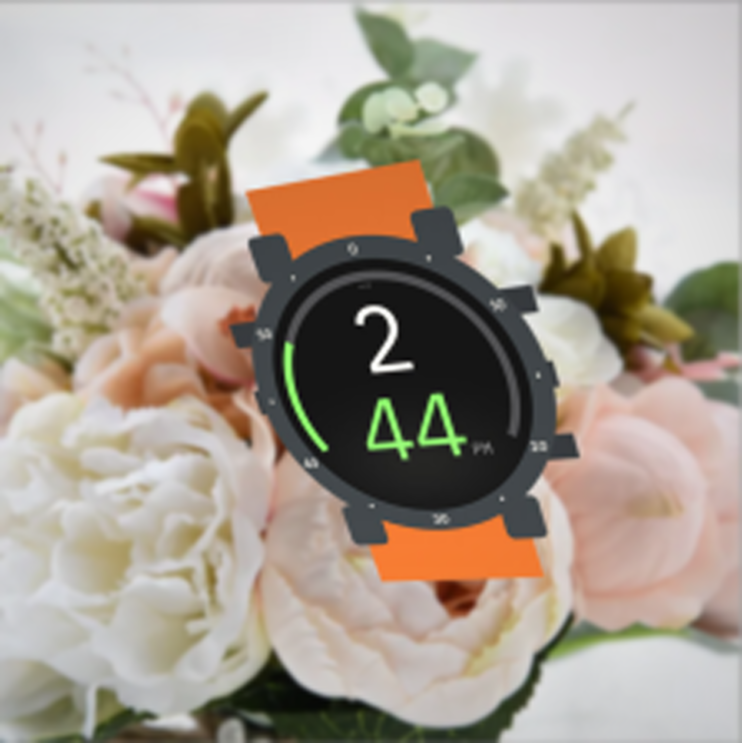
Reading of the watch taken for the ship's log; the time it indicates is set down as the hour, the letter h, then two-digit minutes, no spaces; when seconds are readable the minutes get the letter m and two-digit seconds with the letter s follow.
2h44
